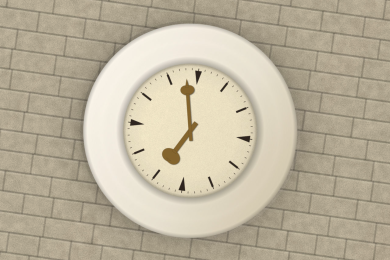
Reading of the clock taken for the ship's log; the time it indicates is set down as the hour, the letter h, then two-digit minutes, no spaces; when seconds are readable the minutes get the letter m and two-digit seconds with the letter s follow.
6h58
